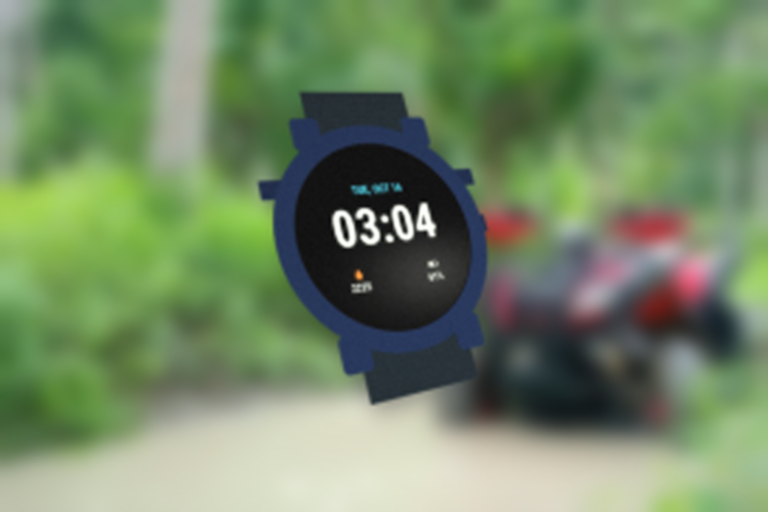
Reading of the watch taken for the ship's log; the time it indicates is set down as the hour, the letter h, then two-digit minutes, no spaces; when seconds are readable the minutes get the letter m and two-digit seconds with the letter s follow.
3h04
